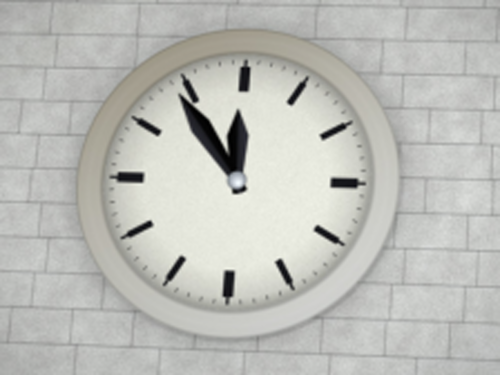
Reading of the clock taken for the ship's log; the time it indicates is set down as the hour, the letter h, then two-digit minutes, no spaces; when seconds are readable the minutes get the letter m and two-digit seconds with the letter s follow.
11h54
